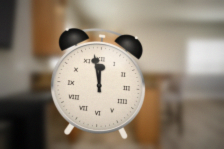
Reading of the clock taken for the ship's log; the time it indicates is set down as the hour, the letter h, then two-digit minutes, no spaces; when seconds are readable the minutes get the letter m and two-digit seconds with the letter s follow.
11h58
